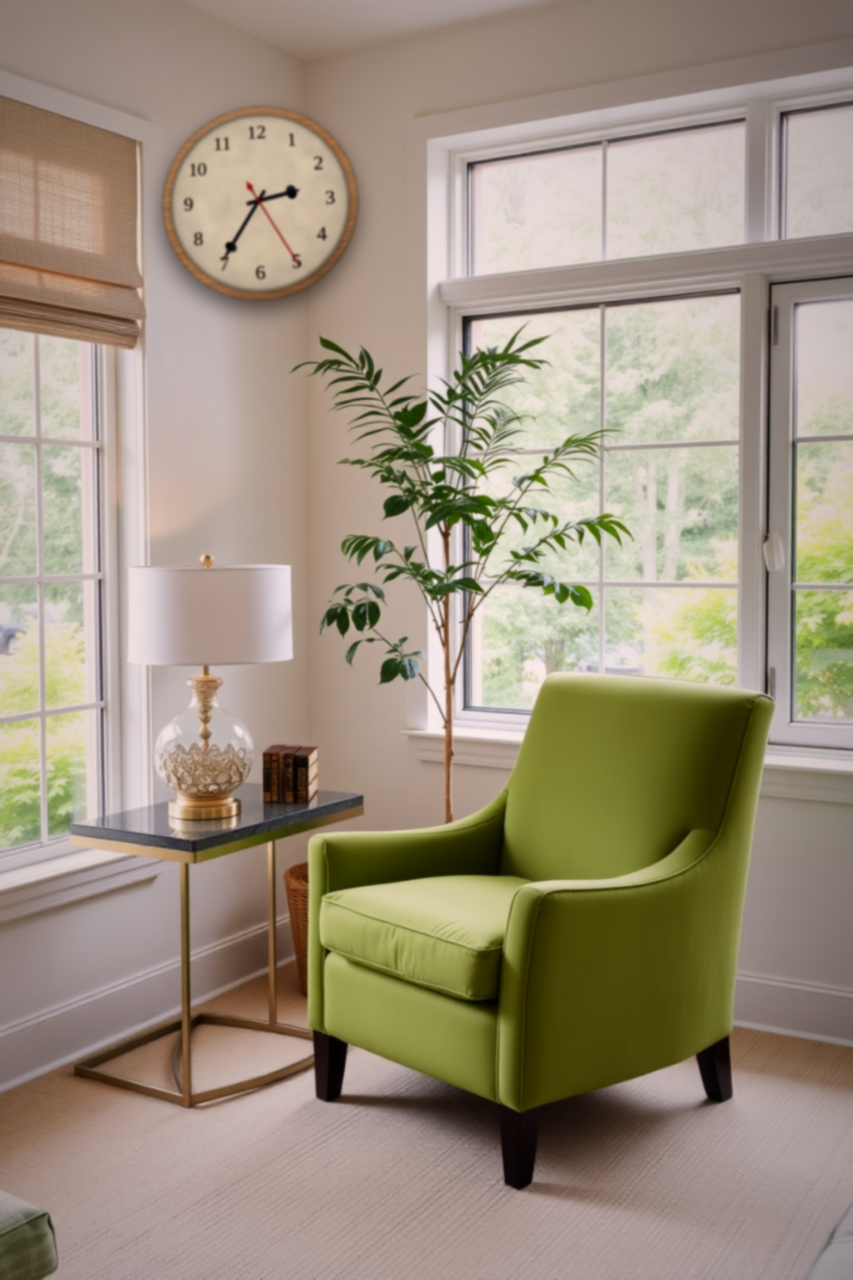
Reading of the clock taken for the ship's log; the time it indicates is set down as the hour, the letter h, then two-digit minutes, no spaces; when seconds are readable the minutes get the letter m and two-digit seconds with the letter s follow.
2h35m25s
